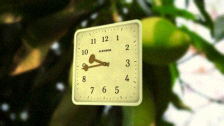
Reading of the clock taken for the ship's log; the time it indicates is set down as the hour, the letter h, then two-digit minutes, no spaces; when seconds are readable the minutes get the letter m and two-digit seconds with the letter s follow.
9h44
